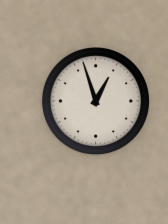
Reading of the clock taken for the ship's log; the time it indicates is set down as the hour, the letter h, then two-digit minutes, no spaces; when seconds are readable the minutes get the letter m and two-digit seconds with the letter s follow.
12h57
